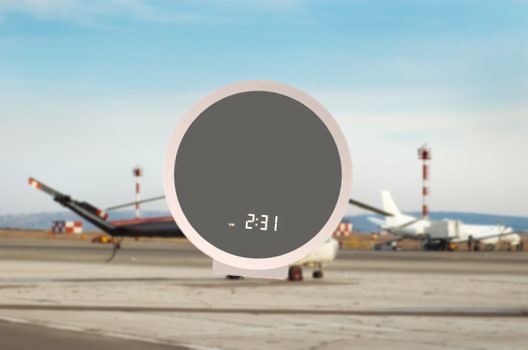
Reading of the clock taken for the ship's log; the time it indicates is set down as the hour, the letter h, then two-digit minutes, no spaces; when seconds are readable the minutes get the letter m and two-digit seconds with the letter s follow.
2h31
